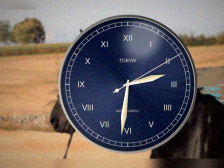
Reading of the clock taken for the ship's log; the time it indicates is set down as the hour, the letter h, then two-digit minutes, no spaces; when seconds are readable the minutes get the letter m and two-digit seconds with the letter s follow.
2h31m10s
